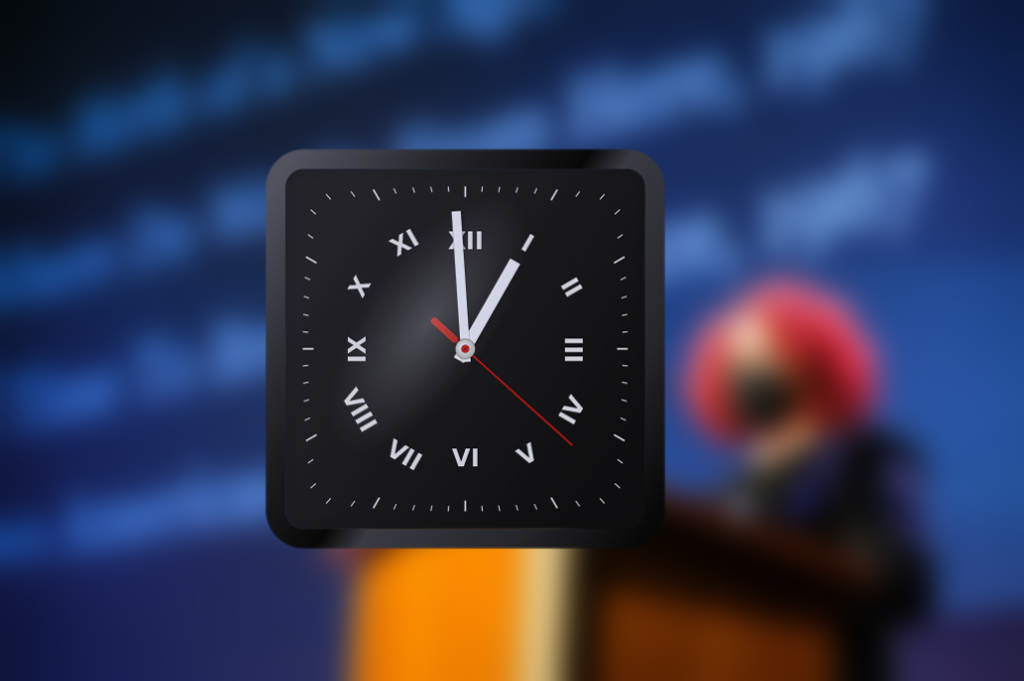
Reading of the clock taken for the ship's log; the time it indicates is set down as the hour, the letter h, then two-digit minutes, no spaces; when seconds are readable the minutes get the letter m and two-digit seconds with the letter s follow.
12h59m22s
